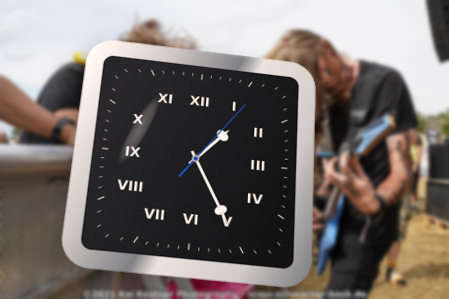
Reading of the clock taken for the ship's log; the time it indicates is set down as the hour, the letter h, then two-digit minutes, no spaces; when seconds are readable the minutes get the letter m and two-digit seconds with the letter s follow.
1h25m06s
